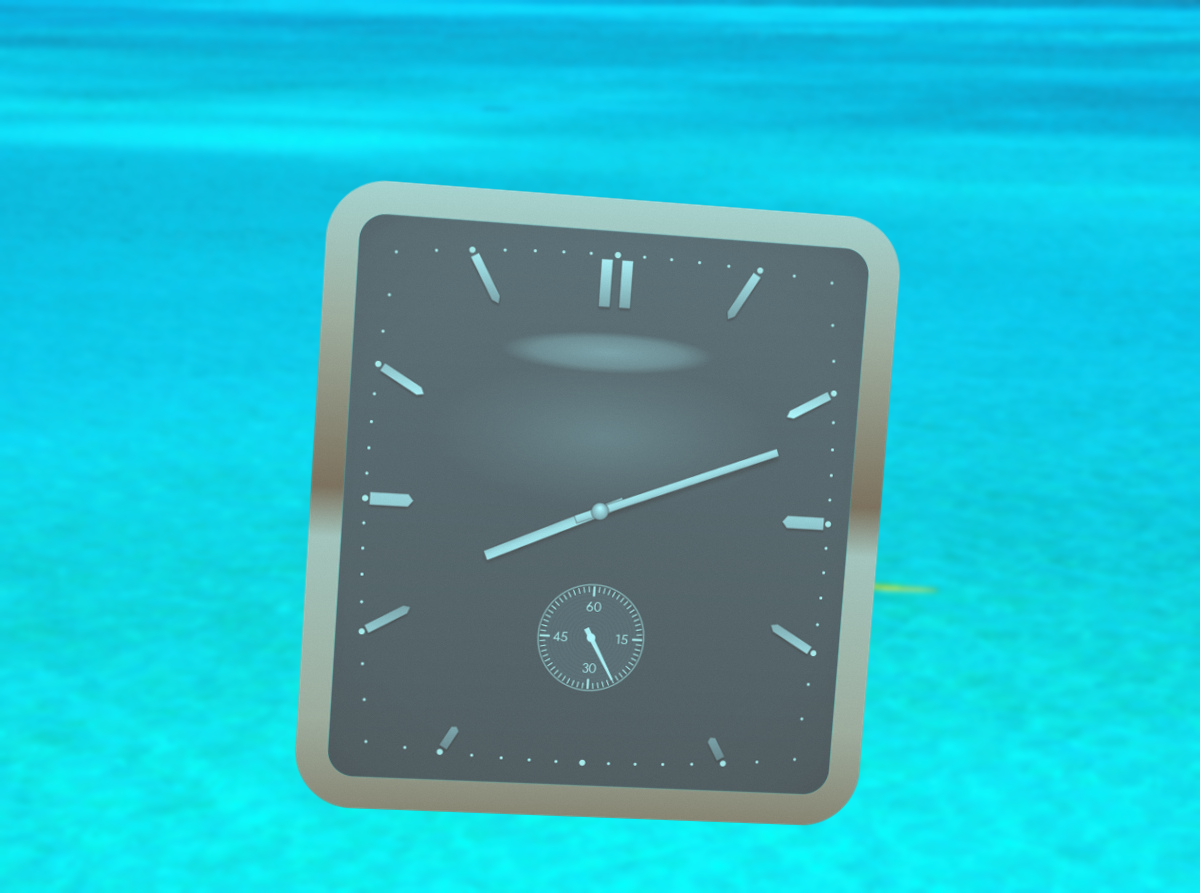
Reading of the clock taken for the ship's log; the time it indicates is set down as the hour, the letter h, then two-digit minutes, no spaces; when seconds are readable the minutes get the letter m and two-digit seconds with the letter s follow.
8h11m25s
